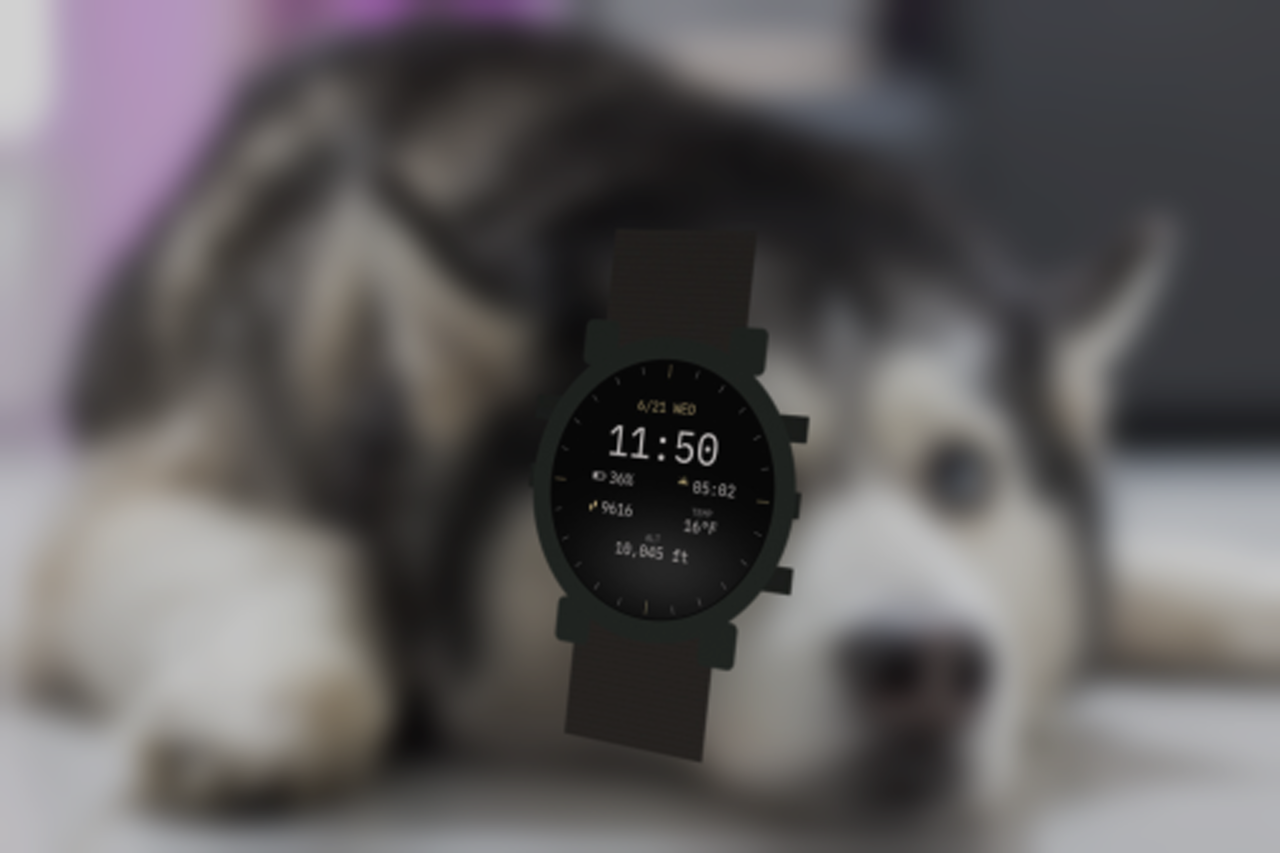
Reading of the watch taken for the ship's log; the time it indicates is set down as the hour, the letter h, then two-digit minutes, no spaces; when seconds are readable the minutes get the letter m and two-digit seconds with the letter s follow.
11h50
